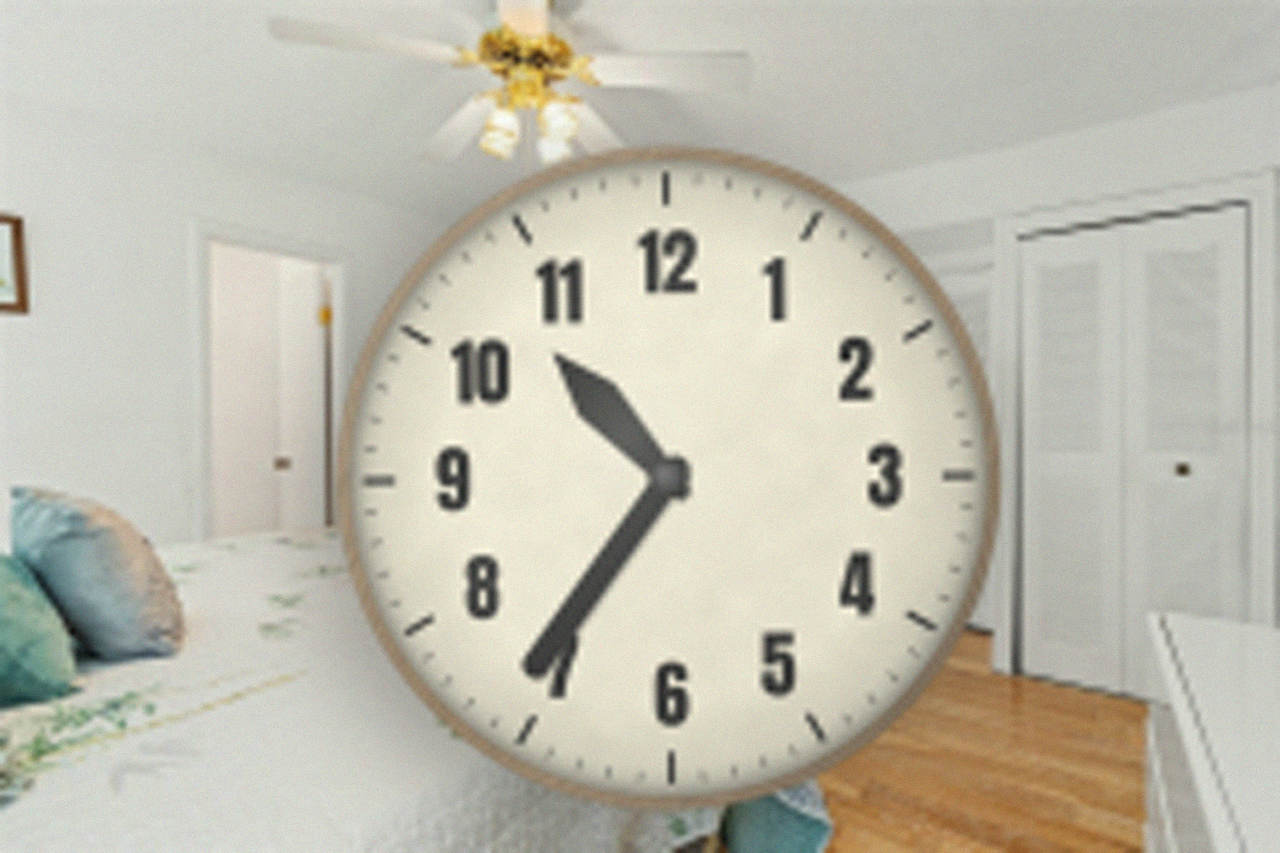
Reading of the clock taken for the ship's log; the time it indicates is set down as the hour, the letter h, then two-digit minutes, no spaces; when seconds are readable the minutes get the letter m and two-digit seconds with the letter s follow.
10h36
